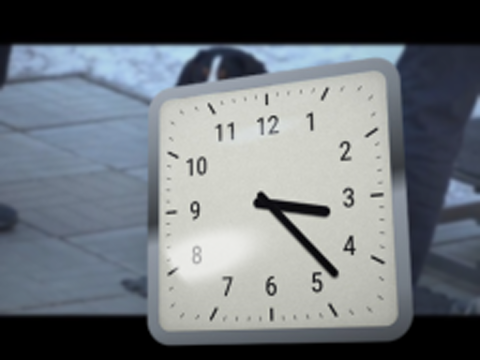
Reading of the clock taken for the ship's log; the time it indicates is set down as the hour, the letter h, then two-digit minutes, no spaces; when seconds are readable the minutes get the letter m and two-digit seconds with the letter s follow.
3h23
